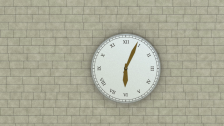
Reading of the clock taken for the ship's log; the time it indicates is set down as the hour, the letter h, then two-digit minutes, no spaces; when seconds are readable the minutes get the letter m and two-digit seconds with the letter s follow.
6h04
